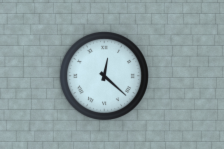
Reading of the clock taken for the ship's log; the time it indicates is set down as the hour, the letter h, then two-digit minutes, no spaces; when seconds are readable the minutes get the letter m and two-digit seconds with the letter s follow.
12h22
